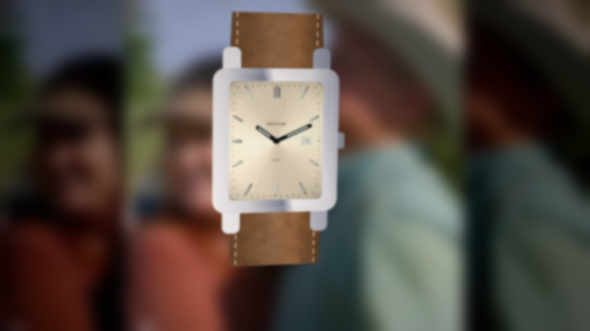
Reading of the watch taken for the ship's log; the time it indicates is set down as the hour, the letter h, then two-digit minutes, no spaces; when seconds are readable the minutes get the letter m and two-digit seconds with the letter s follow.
10h11
